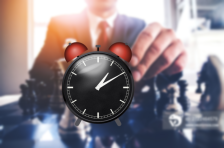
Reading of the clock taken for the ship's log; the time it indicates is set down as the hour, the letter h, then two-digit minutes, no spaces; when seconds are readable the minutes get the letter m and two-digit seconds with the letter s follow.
1h10
